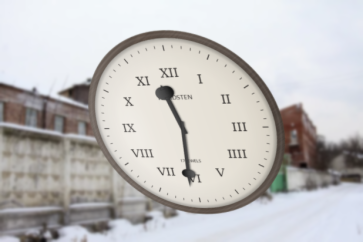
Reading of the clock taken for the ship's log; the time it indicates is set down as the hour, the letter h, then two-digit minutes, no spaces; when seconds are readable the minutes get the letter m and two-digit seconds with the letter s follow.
11h31
